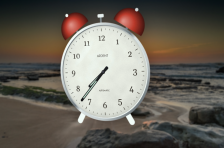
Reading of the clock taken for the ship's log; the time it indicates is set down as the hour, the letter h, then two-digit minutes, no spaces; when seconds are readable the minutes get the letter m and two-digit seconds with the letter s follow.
7h37
